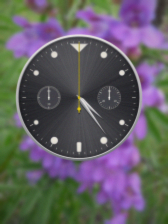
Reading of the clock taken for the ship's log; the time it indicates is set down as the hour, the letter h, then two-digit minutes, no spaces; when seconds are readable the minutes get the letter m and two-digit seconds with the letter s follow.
4h24
